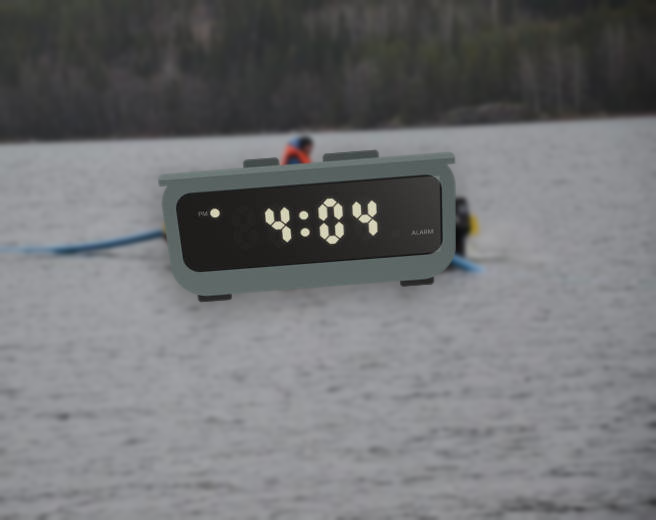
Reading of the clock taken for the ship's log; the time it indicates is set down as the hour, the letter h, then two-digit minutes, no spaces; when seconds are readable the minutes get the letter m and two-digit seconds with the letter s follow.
4h04
